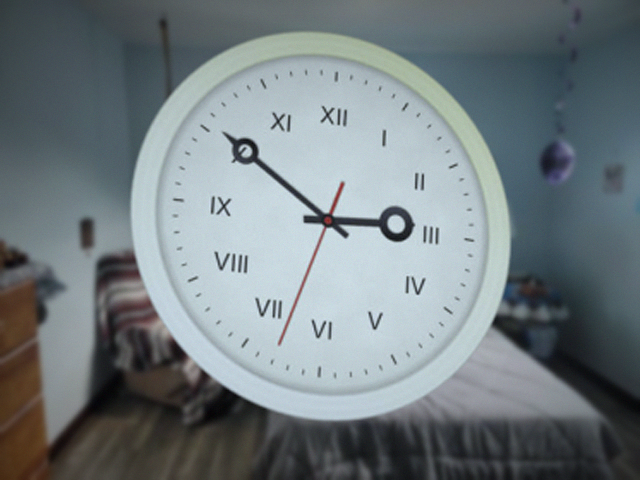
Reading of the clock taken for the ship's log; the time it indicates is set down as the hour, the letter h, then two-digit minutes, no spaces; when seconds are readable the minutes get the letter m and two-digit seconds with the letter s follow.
2h50m33s
